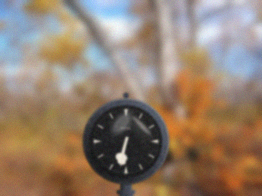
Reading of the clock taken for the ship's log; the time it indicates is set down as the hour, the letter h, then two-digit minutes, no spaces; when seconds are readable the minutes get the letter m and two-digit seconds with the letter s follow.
6h32
